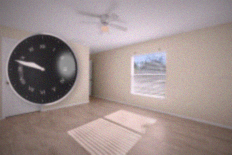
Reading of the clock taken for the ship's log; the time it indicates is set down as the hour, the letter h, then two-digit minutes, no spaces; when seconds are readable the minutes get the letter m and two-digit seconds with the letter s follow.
9h48
